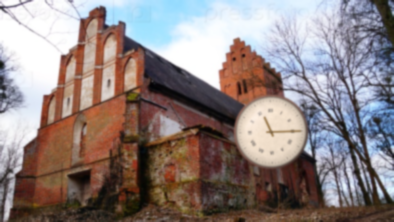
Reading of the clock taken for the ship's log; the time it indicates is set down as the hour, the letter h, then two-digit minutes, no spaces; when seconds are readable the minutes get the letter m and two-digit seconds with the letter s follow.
11h15
